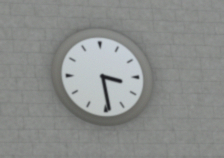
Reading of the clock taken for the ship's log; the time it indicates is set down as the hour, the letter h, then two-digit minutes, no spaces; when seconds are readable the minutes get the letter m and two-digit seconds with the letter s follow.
3h29
